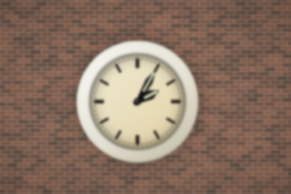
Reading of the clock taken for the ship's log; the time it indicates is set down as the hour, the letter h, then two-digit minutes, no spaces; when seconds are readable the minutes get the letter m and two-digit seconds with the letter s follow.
2h05
